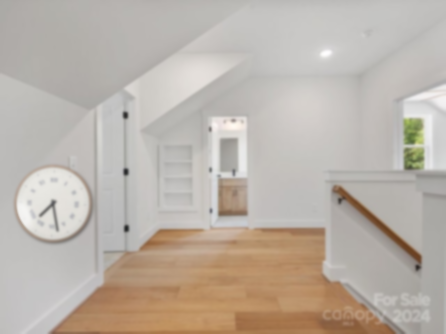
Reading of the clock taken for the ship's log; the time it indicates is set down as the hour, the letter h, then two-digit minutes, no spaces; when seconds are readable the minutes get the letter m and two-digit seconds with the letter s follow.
7h28
